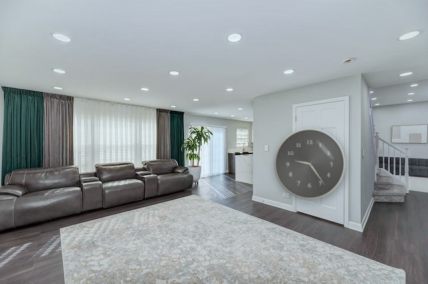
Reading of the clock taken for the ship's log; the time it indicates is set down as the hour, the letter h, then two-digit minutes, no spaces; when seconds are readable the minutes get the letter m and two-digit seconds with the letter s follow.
9h24
